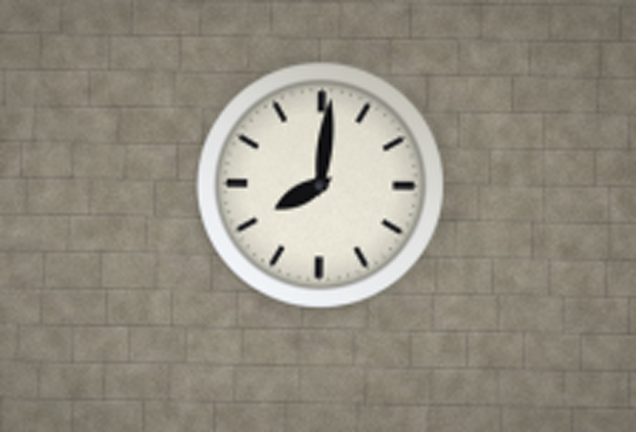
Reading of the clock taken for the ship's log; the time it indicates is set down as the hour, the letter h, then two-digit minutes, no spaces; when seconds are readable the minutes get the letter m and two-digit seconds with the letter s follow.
8h01
